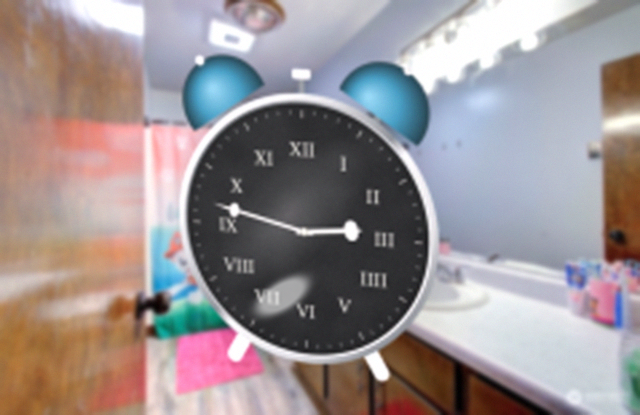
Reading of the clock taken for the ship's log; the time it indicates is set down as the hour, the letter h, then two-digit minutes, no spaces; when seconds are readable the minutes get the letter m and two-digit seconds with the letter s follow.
2h47
